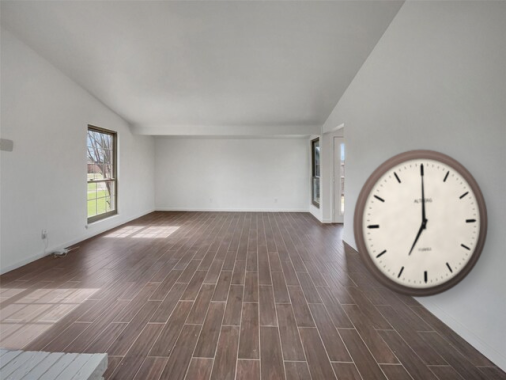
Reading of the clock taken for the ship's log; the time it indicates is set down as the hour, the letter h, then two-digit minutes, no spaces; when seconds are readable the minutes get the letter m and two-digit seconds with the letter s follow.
7h00
